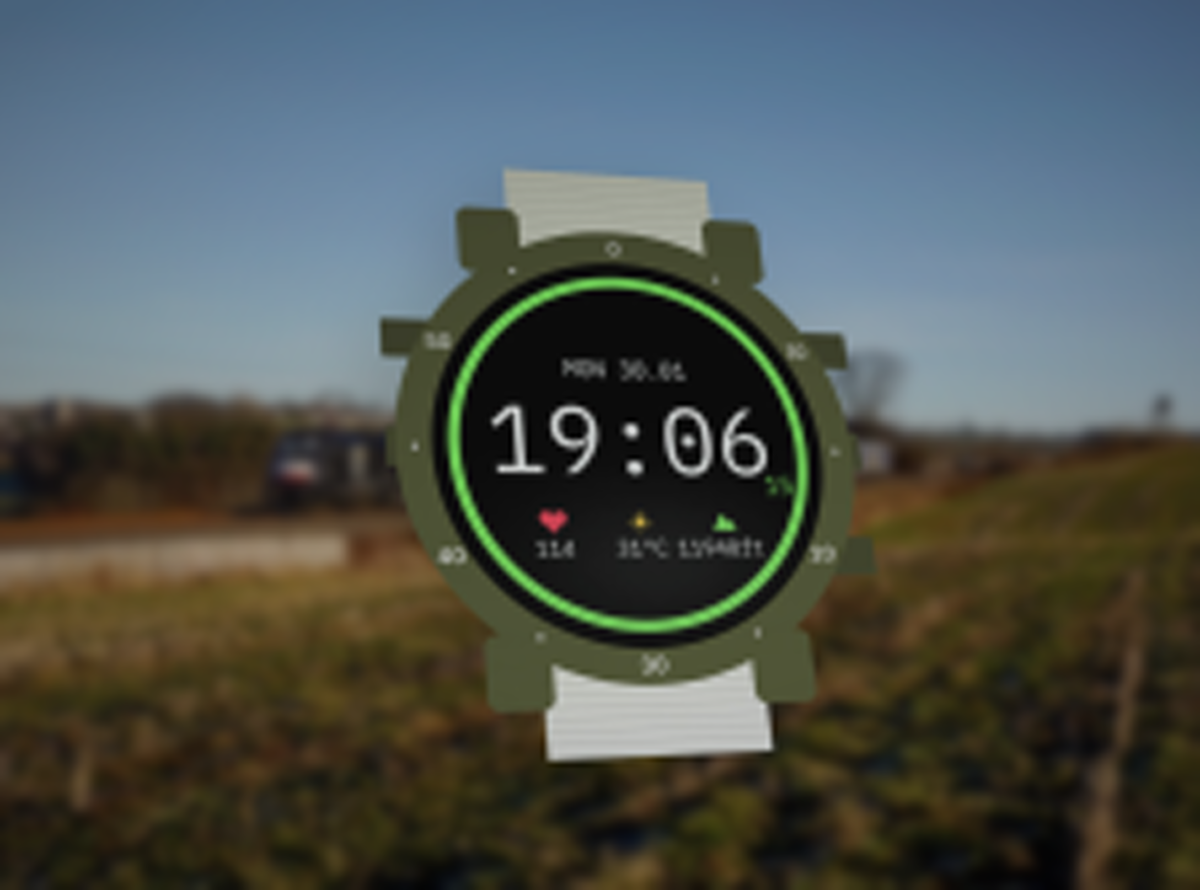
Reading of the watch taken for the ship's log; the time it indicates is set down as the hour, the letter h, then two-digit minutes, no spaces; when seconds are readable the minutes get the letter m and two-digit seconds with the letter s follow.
19h06
